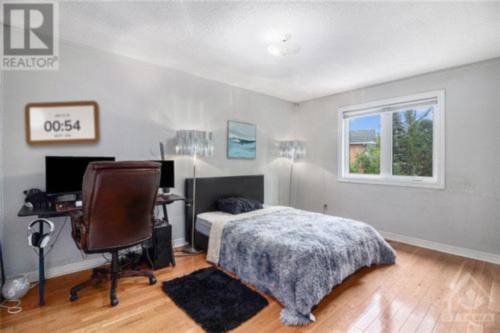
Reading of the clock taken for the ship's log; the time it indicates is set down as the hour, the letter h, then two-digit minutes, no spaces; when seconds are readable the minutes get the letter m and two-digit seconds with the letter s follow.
0h54
